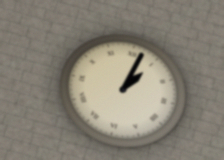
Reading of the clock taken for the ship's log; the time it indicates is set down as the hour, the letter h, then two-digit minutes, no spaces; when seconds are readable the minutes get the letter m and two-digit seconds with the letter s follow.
1h02
